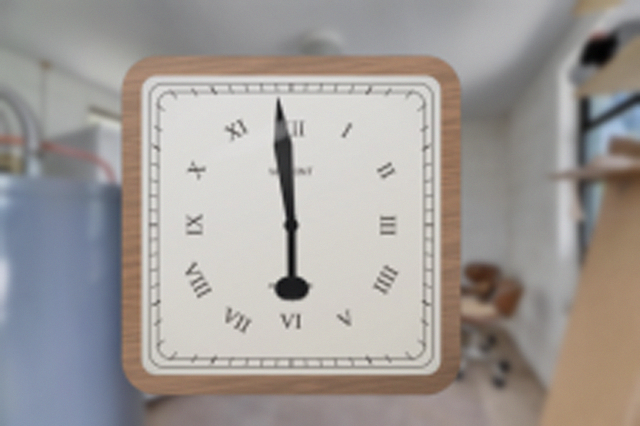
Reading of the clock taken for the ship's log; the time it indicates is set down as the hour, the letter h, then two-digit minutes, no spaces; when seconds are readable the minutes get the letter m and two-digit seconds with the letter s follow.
5h59
